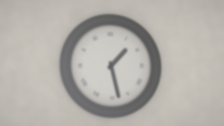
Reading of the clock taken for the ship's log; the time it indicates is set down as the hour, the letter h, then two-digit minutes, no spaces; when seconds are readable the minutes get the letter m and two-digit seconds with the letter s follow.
1h28
